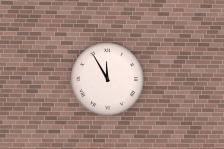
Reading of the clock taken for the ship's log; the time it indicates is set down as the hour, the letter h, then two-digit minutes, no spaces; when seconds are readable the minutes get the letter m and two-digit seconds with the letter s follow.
11h55
